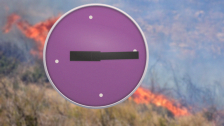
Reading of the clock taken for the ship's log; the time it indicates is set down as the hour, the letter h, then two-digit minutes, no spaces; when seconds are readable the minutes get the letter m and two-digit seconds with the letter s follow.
9h16
